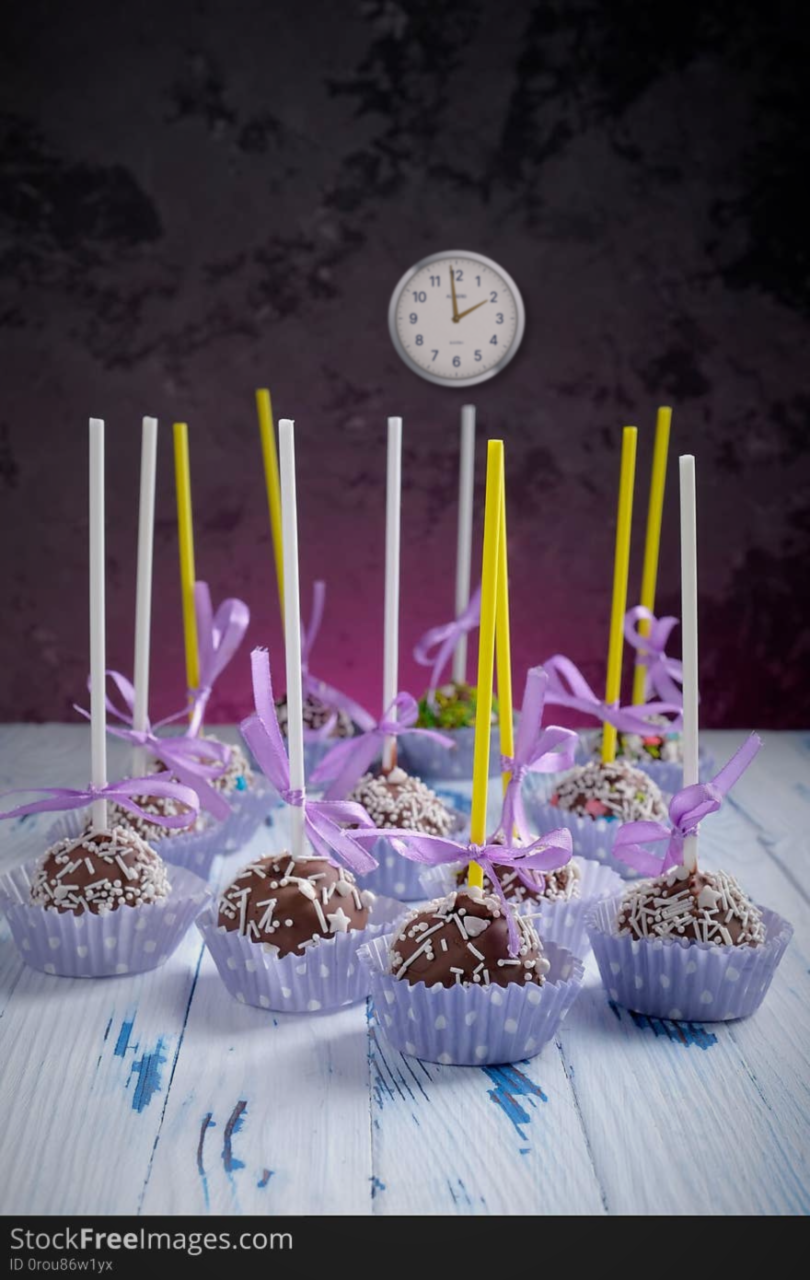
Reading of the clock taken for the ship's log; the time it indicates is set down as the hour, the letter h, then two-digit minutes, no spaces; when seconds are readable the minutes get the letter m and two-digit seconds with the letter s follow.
1h59
